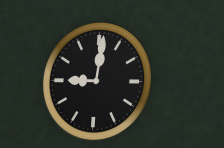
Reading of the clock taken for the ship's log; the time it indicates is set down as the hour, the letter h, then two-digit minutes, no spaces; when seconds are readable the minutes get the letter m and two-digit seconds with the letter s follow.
9h01
